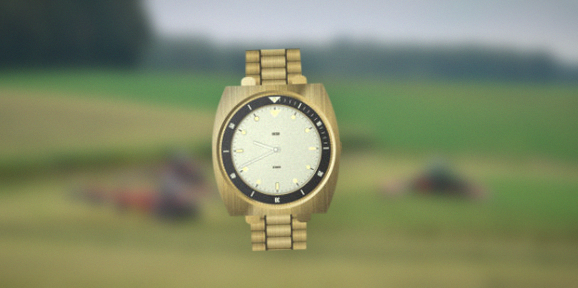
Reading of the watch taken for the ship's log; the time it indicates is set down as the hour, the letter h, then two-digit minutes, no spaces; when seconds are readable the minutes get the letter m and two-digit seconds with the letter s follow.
9h41
